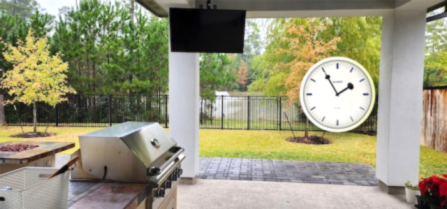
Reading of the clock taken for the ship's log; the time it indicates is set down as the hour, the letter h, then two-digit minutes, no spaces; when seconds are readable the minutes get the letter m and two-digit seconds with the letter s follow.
1h55
